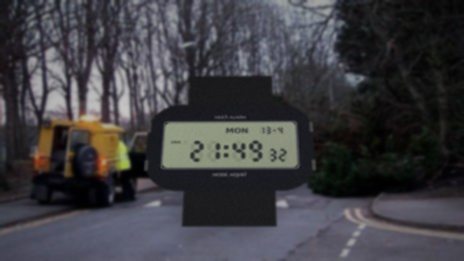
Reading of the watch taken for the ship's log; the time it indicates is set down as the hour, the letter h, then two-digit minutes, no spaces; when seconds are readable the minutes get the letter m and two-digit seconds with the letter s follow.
21h49m32s
